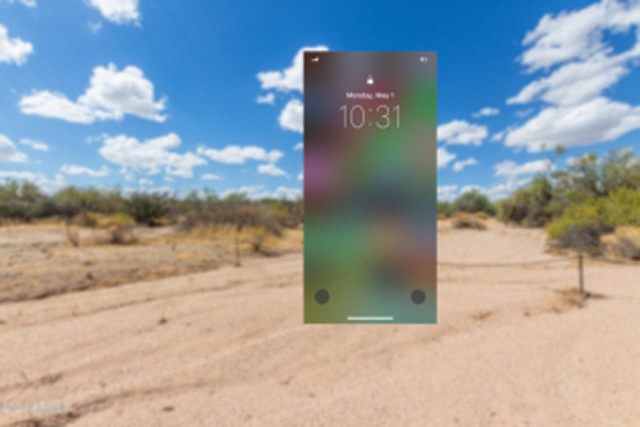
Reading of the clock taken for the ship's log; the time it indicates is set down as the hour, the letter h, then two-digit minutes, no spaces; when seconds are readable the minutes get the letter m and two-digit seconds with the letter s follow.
10h31
